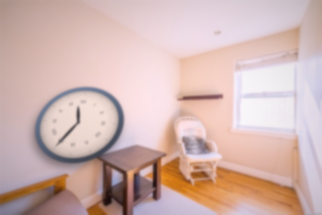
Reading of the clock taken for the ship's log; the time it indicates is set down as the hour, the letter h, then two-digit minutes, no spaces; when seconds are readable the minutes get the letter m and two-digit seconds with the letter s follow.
11h35
